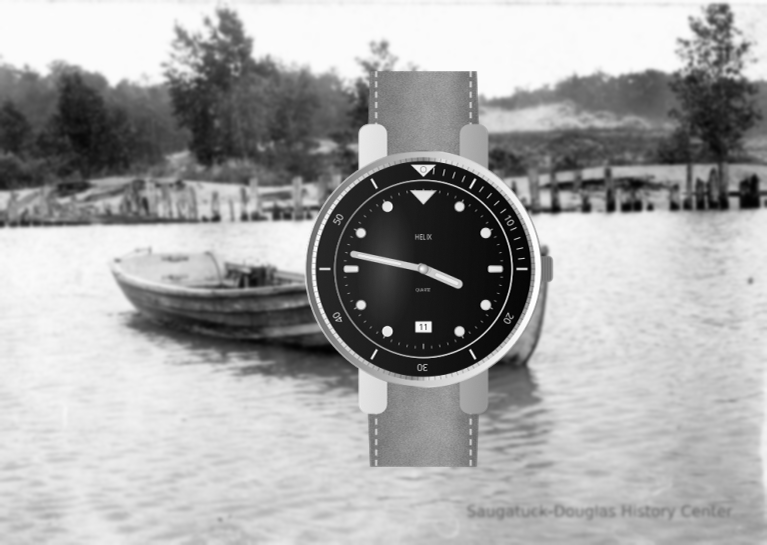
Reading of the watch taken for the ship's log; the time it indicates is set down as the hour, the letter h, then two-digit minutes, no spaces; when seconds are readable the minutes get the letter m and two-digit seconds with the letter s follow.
3h47
